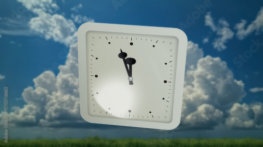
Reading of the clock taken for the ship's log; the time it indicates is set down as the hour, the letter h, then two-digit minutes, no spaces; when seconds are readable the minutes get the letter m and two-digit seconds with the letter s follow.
11h57
